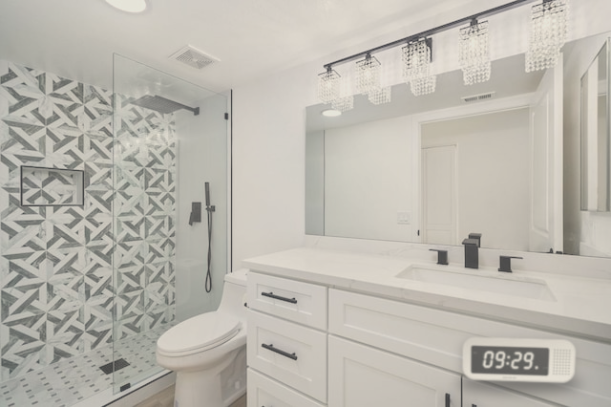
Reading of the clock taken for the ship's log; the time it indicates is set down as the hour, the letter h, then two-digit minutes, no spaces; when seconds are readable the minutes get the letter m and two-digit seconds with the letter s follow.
9h29
